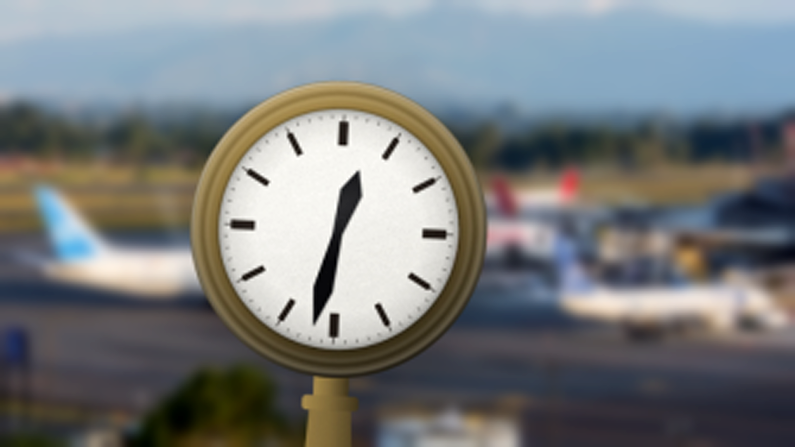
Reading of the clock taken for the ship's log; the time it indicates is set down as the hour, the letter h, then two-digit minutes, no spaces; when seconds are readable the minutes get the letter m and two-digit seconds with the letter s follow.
12h32
